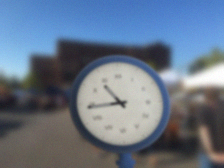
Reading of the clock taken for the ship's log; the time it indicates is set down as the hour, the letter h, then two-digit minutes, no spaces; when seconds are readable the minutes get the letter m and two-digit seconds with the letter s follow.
10h44
